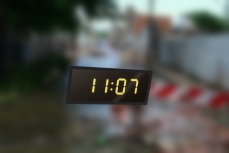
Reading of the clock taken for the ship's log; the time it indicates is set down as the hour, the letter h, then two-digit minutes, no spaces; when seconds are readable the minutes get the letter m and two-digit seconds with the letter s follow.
11h07
